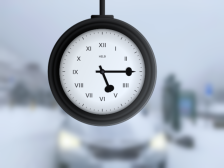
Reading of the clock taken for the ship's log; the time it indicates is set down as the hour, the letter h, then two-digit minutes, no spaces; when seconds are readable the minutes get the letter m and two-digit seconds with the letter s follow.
5h15
